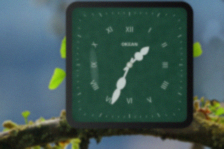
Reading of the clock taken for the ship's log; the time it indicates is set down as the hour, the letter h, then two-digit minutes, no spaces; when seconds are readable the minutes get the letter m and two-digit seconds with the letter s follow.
1h34
